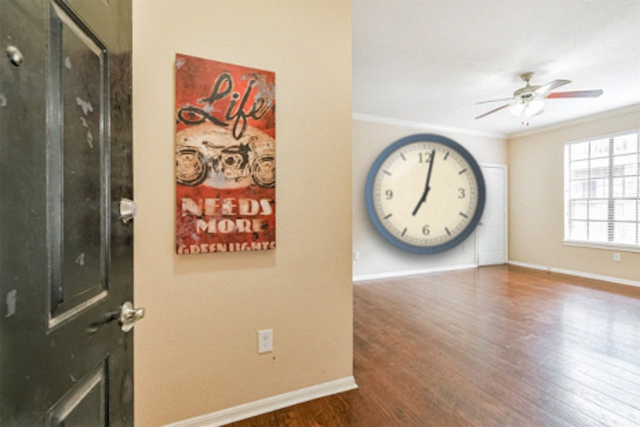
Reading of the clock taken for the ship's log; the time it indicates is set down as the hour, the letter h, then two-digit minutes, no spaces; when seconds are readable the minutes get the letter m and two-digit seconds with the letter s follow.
7h02
